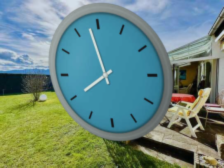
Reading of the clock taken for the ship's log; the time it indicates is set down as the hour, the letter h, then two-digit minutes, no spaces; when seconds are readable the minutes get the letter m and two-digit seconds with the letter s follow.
7h58
